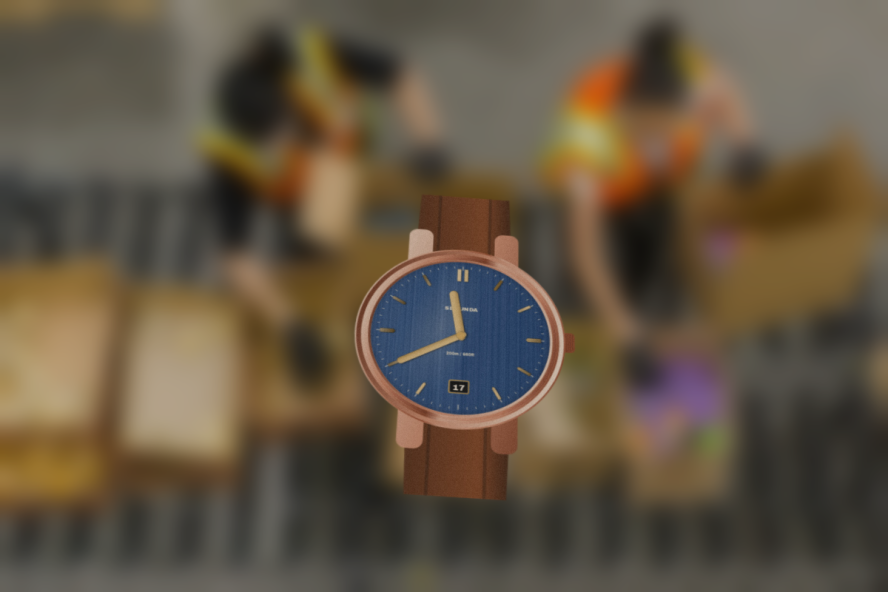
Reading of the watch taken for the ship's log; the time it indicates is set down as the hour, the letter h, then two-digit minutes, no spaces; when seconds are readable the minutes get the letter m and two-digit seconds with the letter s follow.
11h40
